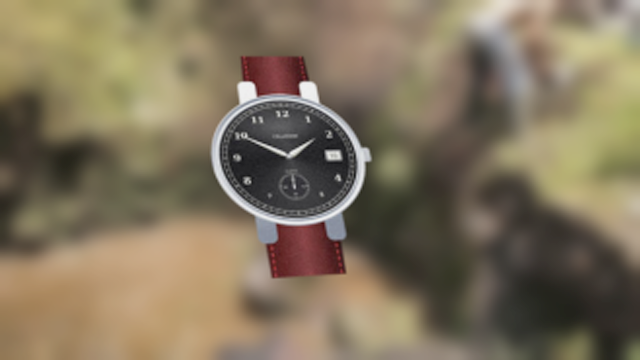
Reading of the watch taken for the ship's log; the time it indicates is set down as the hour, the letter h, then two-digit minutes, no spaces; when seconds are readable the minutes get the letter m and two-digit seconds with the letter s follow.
1h50
